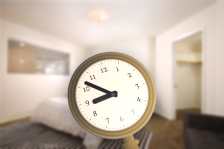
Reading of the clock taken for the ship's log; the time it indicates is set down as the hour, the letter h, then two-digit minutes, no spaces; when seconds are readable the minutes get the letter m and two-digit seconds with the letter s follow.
8h52
